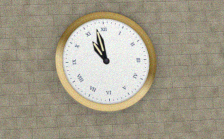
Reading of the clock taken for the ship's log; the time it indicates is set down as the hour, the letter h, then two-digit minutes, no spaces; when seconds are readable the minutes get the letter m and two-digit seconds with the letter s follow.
10h58
